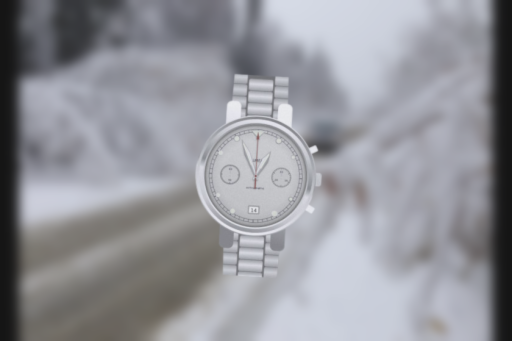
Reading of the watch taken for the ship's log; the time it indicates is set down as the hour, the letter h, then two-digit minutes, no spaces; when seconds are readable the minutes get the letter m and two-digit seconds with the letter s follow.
12h56
